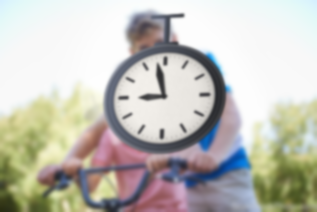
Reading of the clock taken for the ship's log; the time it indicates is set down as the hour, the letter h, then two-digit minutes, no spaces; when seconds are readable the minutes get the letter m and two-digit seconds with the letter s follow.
8h58
